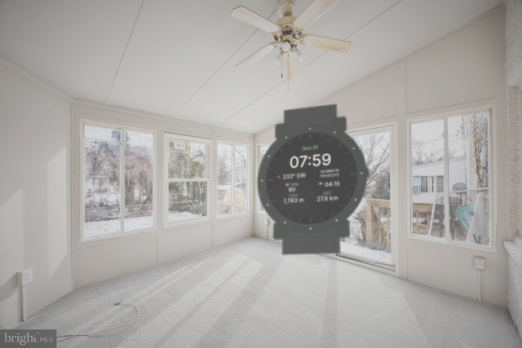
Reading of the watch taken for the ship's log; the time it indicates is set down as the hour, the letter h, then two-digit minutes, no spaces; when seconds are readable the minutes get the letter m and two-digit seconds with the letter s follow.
7h59
